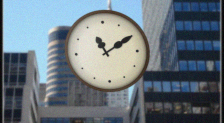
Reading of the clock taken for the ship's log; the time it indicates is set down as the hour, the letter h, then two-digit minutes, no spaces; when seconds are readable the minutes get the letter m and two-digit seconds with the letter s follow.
11h10
